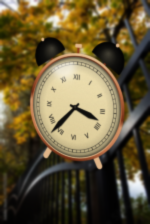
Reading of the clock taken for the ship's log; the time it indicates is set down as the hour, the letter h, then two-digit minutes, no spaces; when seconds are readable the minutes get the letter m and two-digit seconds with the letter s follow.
3h37
